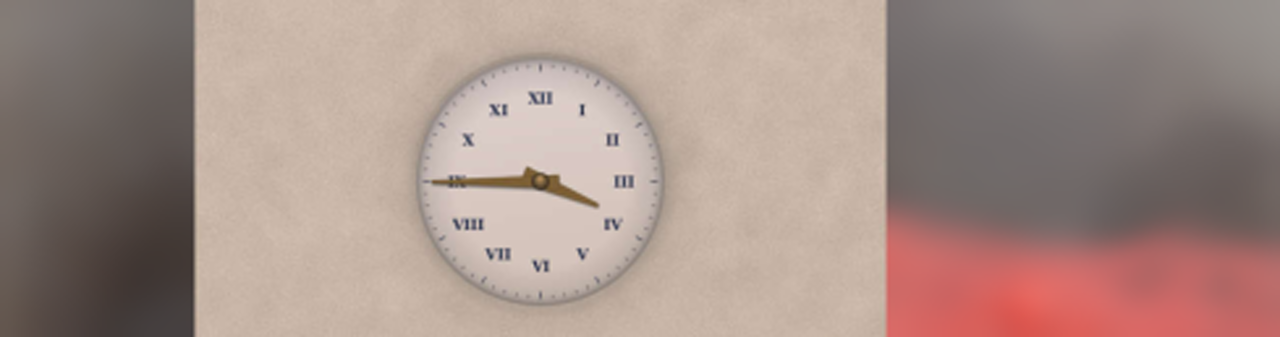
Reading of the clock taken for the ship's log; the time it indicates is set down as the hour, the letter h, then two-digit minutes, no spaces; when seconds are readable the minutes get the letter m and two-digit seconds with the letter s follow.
3h45
